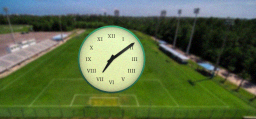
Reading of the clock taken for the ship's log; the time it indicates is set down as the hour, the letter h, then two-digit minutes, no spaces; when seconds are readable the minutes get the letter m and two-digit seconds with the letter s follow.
7h09
